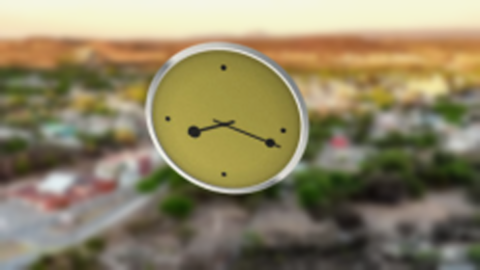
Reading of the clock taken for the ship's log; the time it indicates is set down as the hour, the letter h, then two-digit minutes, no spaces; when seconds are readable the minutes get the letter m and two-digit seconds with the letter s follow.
8h18
